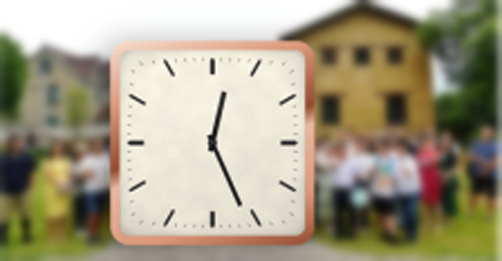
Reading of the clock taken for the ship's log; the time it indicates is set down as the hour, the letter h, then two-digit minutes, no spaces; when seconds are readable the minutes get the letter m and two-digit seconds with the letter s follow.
12h26
